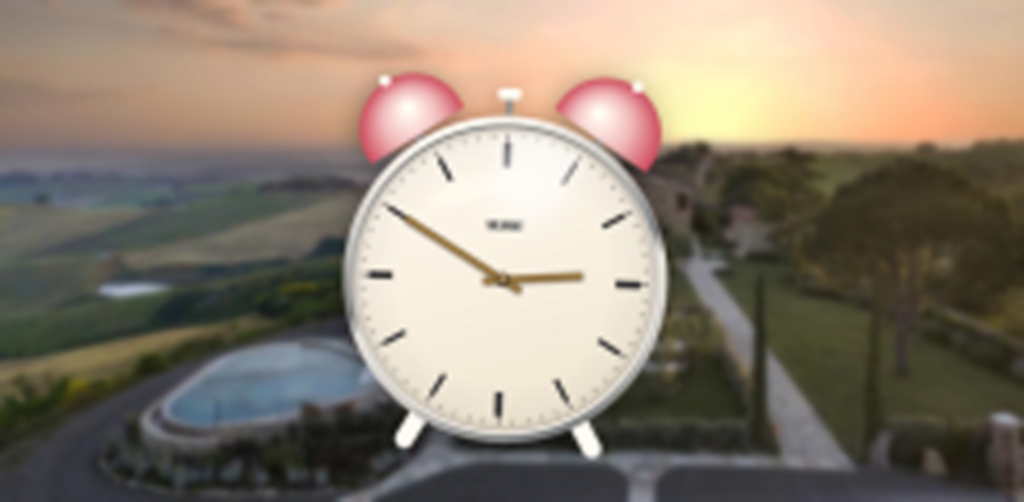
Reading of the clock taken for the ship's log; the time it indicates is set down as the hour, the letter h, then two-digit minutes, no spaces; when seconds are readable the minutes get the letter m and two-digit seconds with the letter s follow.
2h50
